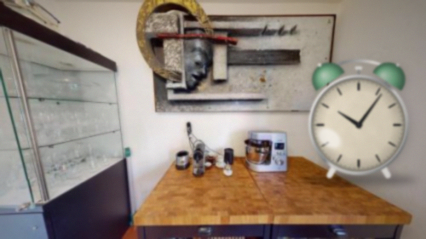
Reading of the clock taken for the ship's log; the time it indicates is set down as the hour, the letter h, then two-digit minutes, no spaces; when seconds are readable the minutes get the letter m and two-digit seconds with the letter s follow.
10h06
